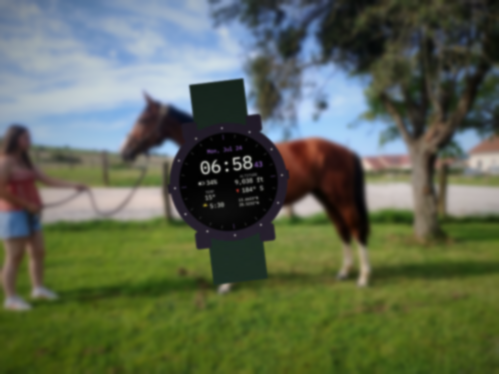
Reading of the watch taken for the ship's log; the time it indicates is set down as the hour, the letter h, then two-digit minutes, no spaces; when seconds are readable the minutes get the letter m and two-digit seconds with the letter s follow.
6h58
